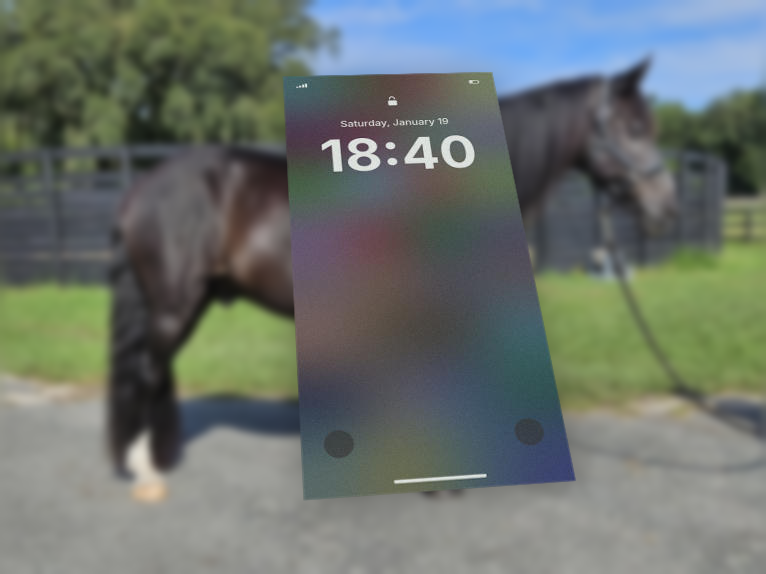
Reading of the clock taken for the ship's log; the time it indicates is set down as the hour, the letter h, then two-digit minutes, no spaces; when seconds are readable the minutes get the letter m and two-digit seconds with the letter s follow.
18h40
